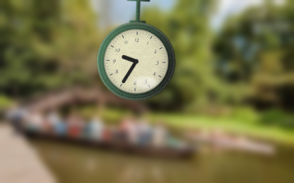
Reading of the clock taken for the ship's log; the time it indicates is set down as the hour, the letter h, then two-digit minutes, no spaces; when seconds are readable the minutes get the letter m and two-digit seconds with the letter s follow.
9h35
